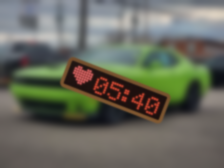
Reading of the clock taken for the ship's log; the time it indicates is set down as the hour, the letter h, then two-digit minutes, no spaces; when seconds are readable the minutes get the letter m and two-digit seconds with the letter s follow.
5h40
